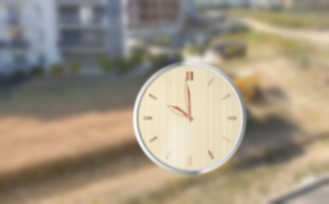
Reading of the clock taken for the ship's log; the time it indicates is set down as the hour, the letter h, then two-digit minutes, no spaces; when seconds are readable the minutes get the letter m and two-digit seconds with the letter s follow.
9h59
